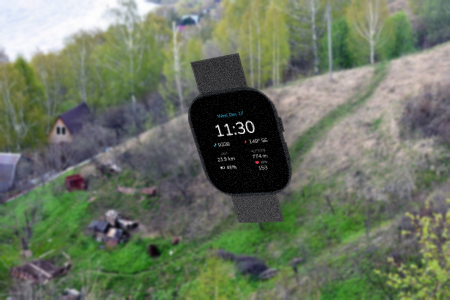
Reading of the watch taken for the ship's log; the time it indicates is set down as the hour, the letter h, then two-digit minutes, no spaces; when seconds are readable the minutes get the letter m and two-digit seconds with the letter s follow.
11h30
